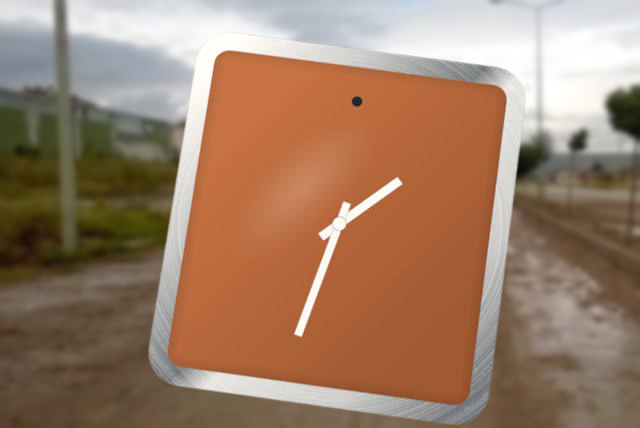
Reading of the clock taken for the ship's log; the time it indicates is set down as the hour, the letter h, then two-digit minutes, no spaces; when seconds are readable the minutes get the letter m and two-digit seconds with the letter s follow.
1h32
